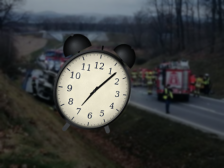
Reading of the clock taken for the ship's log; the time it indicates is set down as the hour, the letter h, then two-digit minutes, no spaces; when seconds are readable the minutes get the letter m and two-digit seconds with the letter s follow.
7h07
